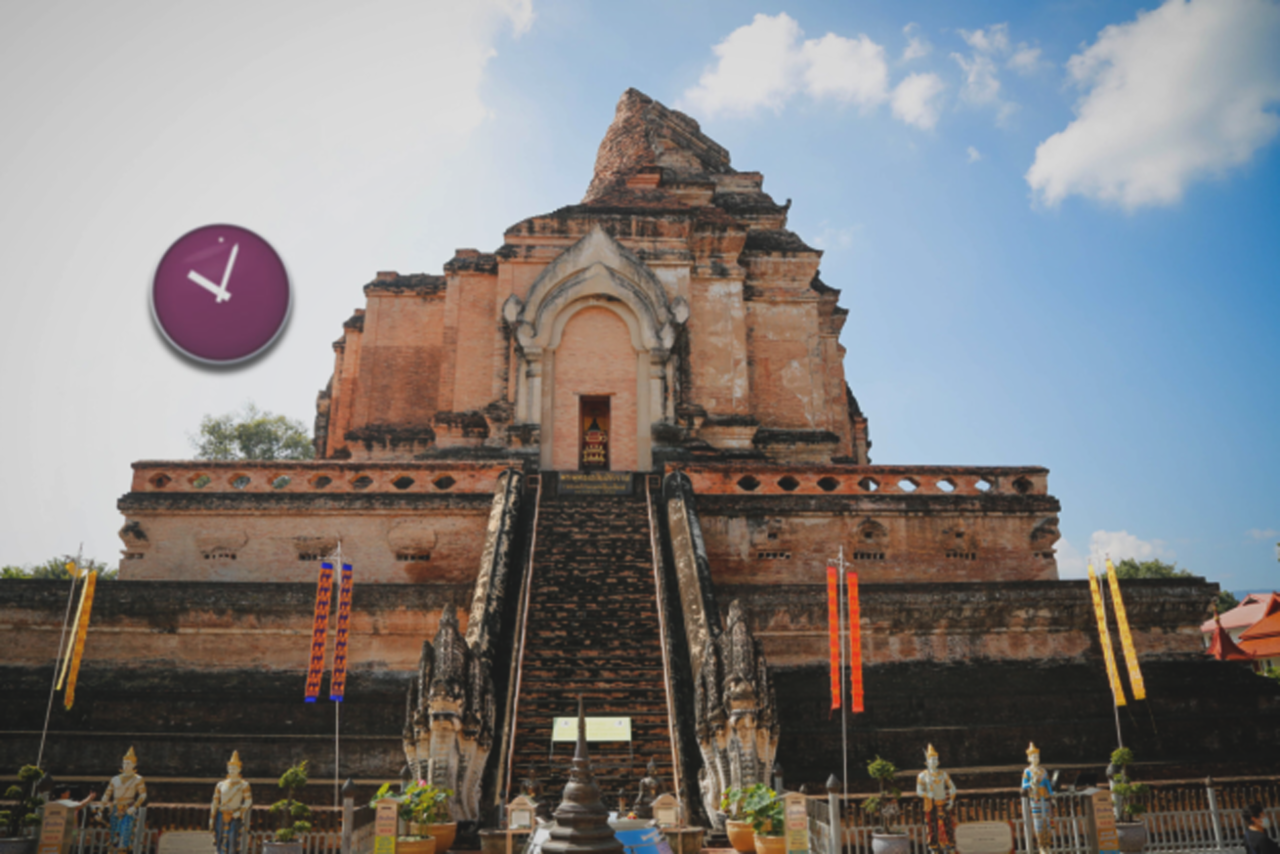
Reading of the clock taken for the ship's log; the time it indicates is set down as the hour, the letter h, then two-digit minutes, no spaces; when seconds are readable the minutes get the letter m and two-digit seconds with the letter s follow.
10h03
